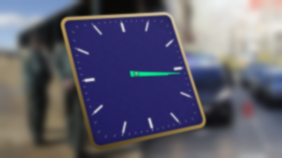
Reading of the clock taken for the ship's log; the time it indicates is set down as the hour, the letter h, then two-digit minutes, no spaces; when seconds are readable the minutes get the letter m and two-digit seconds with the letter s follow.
3h16
